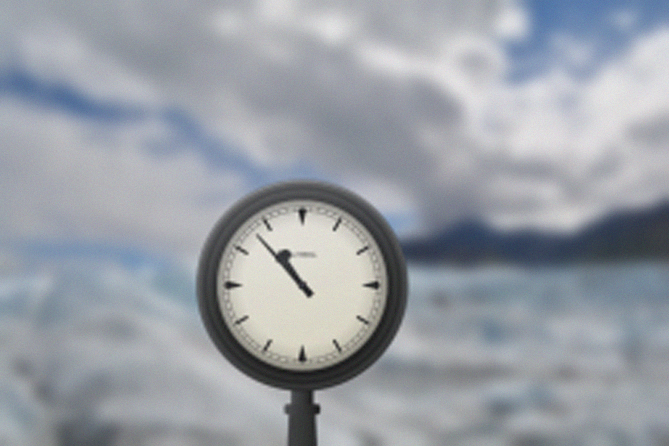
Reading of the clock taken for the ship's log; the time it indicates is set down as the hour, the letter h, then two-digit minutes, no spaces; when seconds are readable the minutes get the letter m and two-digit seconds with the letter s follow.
10h53
